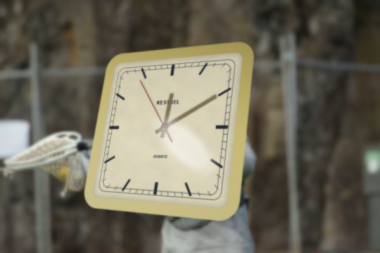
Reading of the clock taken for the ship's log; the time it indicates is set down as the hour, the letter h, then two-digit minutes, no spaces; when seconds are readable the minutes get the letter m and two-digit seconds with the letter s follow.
12h09m54s
